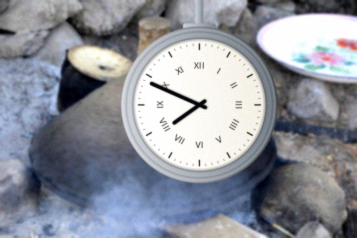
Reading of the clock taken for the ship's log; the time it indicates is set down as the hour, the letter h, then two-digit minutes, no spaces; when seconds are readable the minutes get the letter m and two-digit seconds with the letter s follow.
7h49
